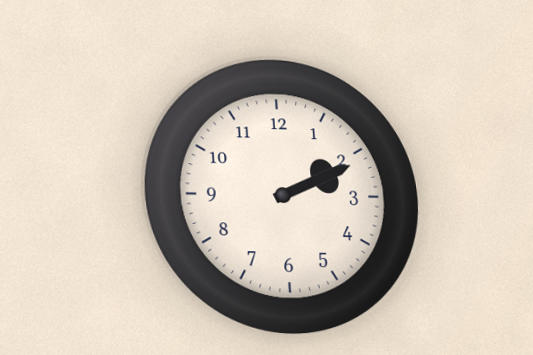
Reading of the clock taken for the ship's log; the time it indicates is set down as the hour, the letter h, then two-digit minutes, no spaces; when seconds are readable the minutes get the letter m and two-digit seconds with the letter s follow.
2h11
